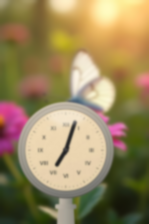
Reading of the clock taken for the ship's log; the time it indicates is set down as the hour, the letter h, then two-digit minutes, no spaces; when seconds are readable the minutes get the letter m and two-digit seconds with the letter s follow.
7h03
